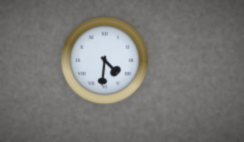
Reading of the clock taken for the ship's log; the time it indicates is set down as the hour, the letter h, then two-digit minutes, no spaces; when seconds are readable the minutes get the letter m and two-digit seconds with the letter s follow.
4h31
